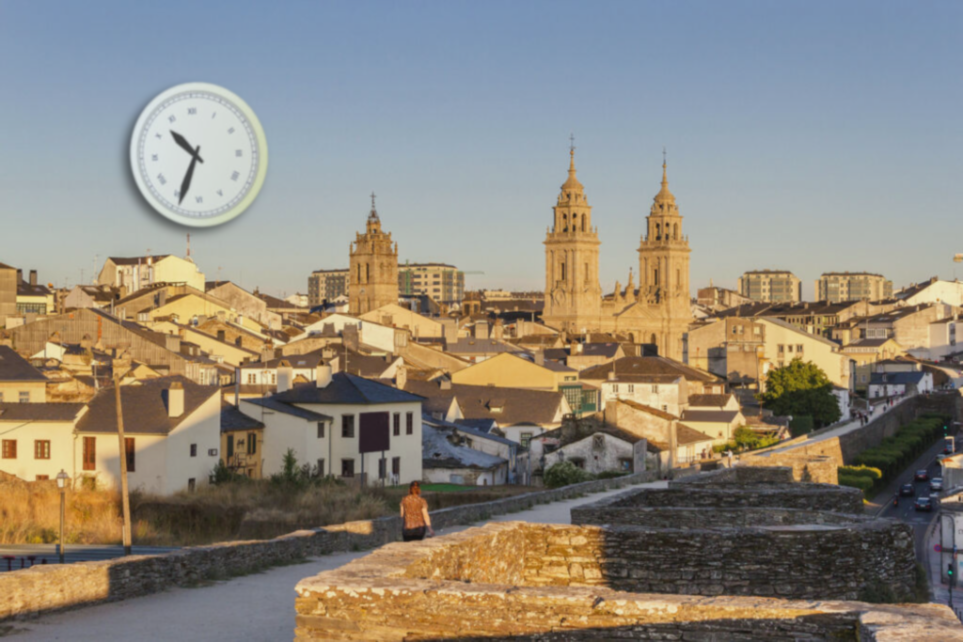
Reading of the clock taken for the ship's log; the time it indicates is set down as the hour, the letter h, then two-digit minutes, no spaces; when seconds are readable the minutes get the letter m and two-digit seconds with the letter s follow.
10h34
